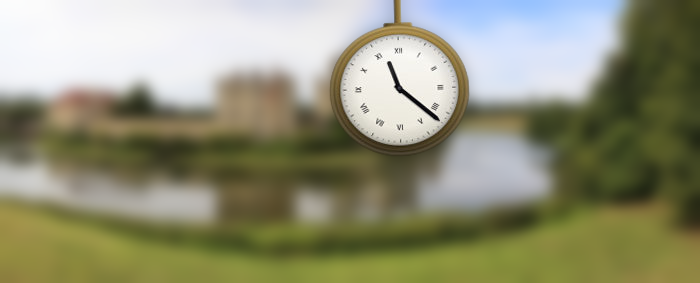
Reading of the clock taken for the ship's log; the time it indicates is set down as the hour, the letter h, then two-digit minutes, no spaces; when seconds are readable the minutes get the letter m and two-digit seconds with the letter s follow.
11h22
